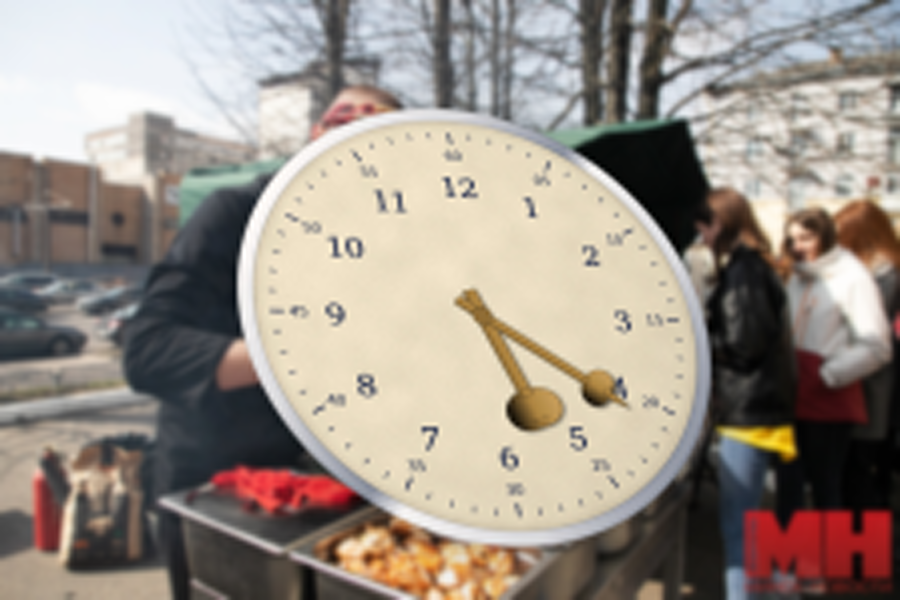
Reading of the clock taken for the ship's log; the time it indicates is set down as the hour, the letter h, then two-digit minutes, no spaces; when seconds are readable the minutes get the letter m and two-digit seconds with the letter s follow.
5h21
